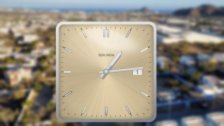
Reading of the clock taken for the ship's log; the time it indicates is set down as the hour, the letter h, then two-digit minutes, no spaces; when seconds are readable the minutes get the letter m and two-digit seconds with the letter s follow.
1h14
